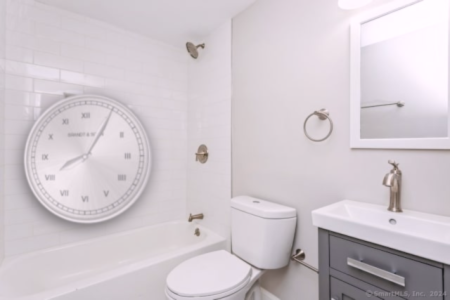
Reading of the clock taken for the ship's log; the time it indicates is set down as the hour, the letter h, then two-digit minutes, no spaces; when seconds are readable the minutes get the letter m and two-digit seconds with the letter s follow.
8h05
